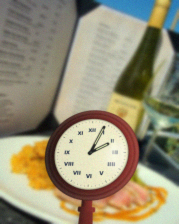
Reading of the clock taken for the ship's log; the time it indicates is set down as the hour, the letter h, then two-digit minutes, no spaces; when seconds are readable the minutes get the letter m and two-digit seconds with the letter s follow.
2h04
